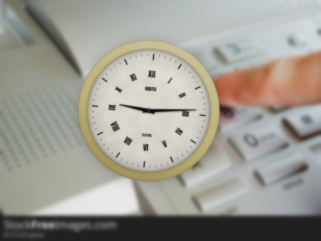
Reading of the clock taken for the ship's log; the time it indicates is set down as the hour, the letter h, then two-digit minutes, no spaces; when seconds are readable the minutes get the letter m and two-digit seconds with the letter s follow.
9h14
